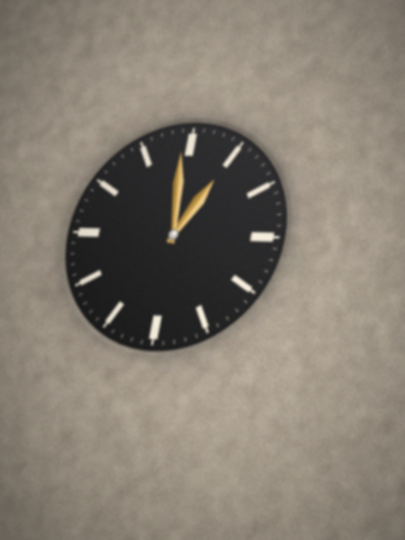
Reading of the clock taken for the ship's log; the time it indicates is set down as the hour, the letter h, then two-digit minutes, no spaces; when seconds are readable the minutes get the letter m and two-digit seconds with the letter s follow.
12h59
